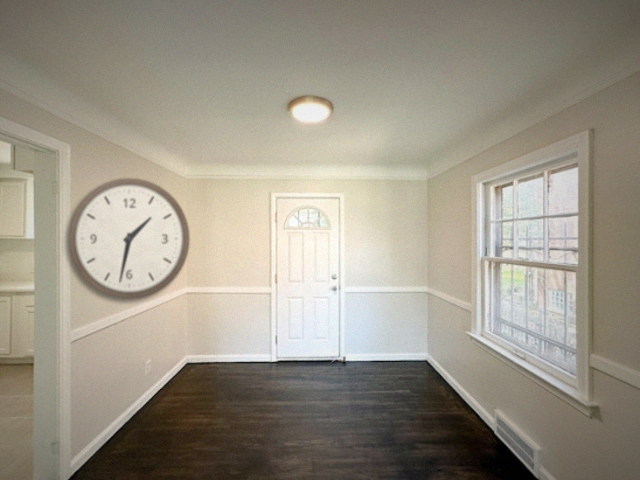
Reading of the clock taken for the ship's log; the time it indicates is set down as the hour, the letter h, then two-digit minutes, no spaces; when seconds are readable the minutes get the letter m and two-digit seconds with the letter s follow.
1h32
